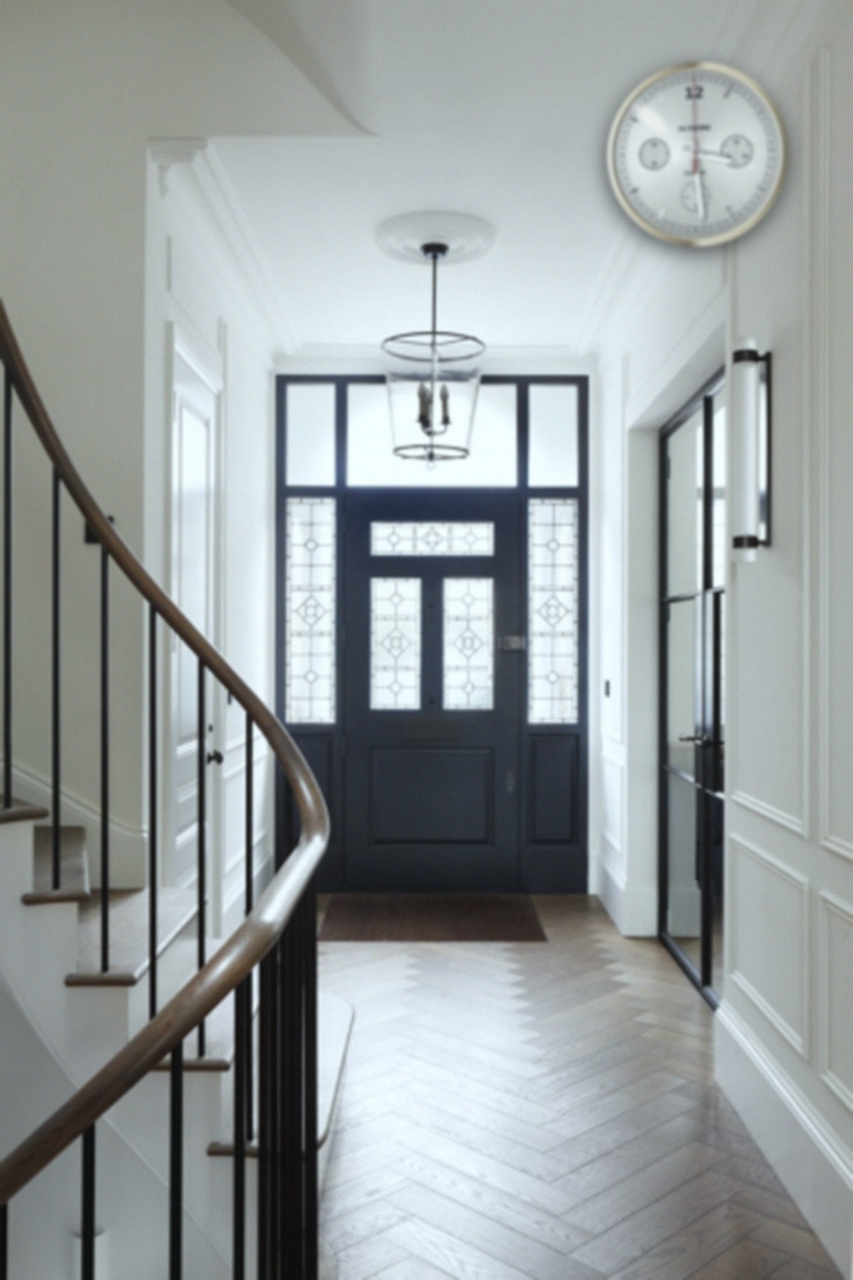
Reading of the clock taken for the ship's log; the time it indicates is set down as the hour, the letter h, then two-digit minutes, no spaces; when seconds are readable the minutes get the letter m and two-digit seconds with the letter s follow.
3h29
